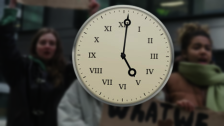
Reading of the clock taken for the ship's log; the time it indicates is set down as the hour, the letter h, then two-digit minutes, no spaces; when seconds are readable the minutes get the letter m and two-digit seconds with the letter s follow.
5h01
